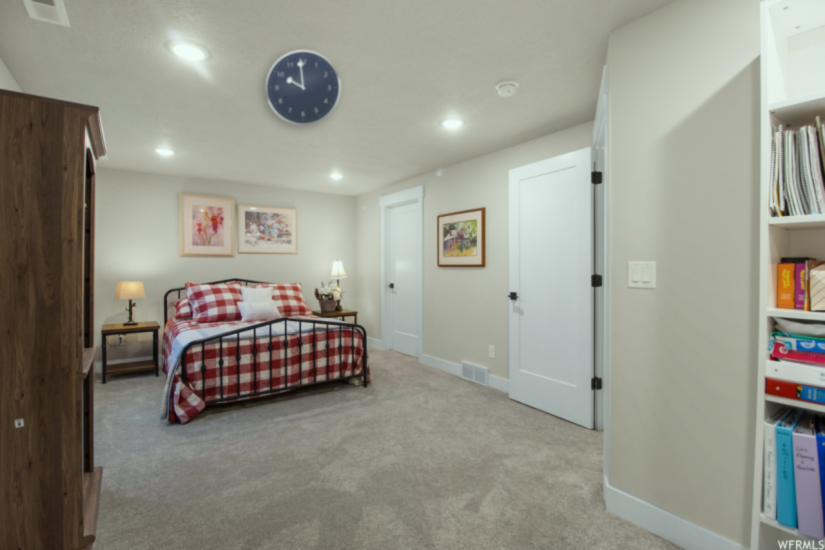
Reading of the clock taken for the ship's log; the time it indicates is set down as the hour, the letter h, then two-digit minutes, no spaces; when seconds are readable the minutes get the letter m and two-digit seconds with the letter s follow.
9h59
